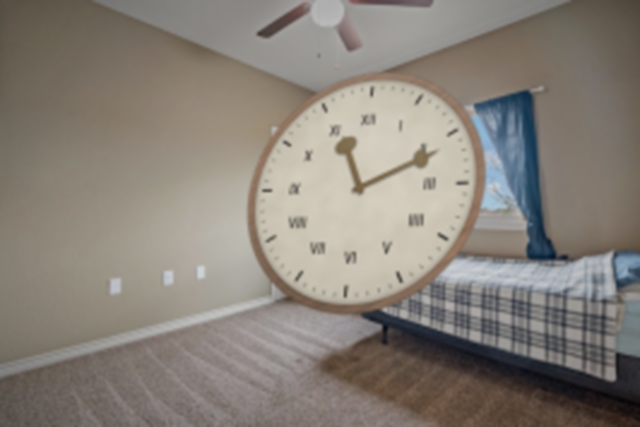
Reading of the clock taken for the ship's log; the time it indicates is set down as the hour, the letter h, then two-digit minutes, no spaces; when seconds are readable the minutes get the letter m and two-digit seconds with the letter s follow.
11h11
